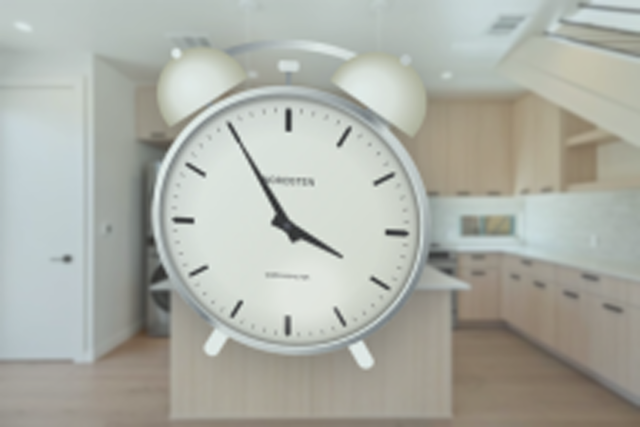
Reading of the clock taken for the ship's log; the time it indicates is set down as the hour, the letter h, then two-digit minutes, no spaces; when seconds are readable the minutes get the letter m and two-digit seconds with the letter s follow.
3h55
